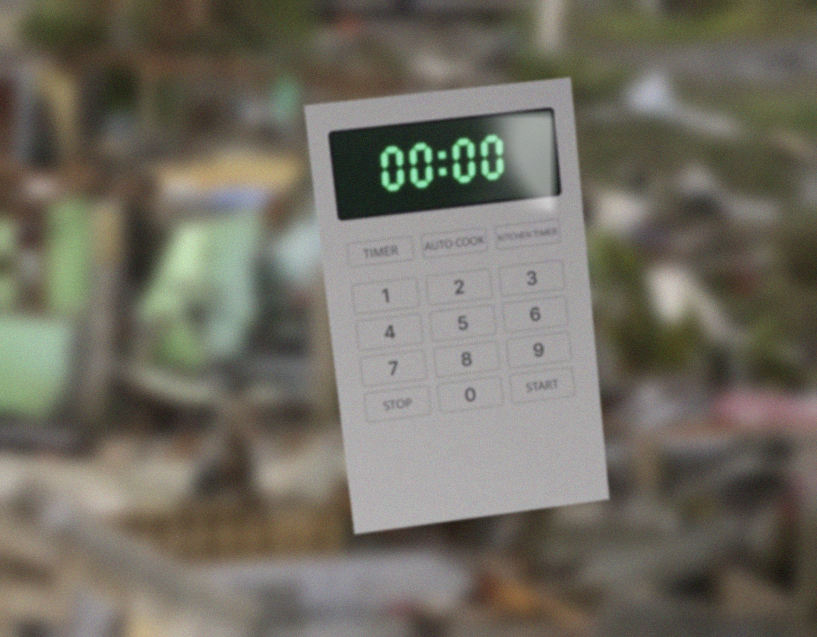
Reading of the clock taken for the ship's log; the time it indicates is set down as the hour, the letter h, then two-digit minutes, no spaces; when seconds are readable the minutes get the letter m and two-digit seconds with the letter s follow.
0h00
